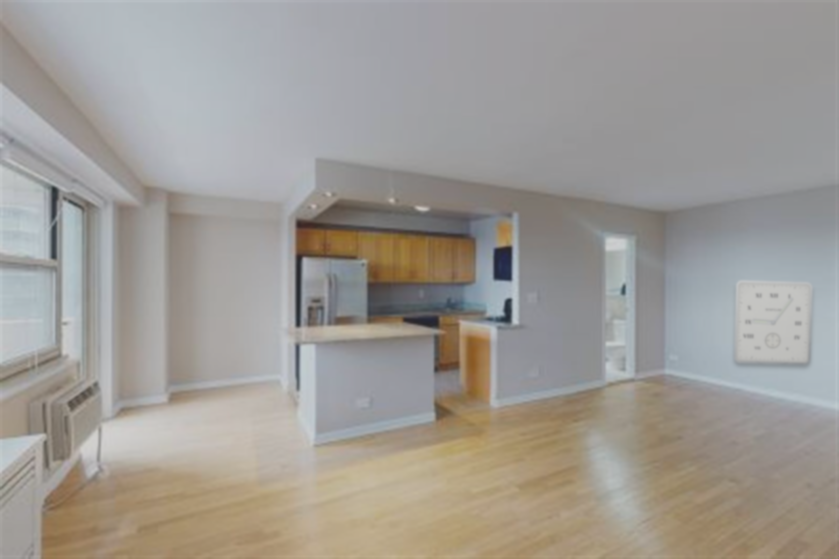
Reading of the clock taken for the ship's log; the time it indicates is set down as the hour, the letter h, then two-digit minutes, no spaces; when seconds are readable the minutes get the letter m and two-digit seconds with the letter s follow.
9h06
